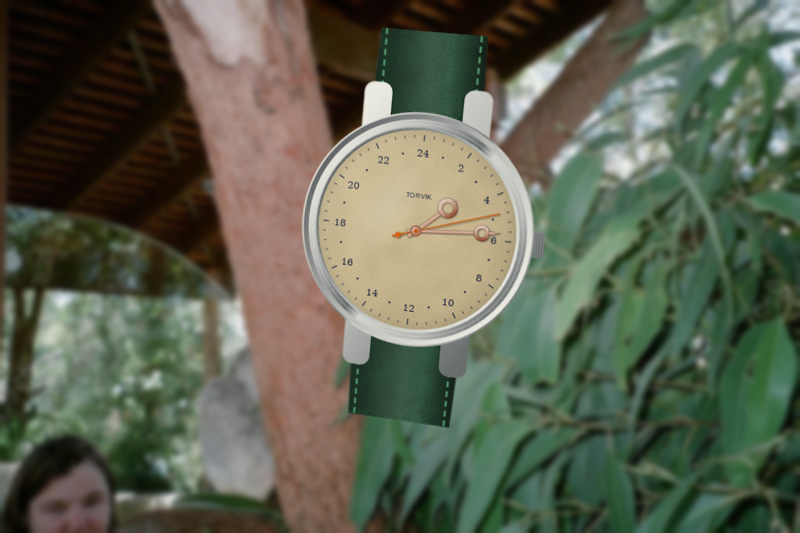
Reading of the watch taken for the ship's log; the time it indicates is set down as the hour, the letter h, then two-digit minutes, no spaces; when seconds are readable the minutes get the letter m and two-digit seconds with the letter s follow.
3h14m12s
